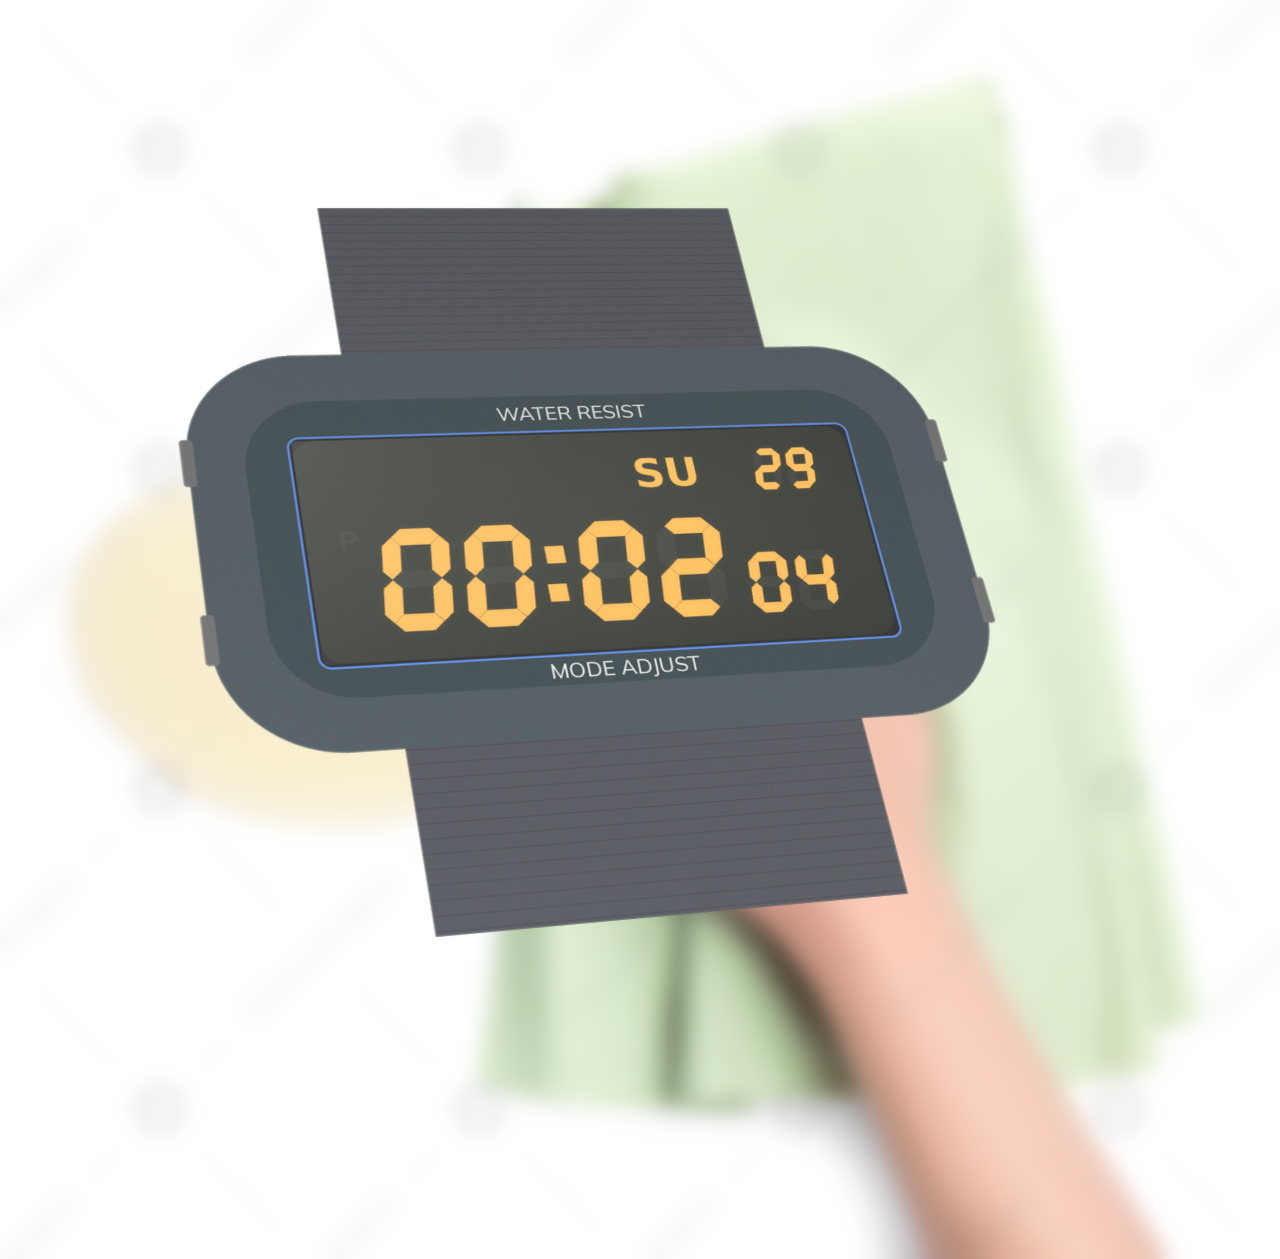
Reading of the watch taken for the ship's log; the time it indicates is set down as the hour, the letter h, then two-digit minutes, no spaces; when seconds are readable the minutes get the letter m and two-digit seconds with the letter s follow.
0h02m04s
